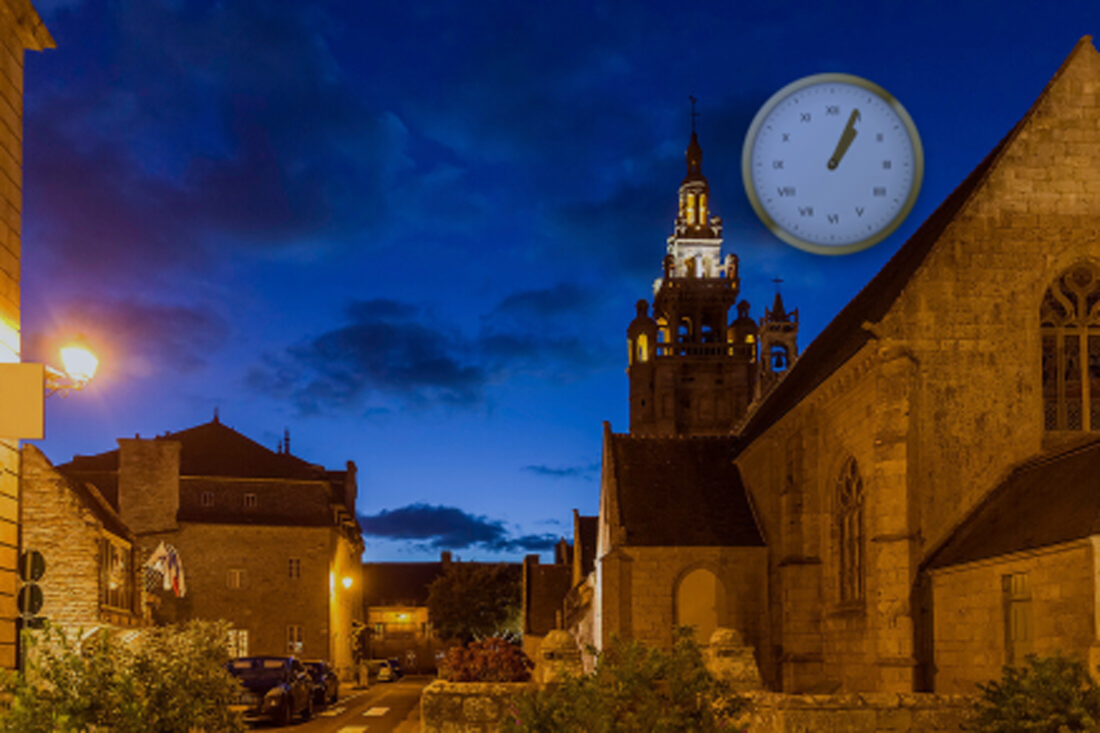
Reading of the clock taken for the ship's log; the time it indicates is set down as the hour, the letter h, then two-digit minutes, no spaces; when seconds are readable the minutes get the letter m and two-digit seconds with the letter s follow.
1h04
